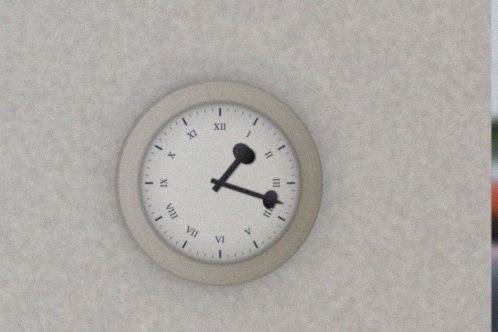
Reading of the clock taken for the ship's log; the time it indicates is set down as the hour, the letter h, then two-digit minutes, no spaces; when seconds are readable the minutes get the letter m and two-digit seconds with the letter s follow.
1h18
